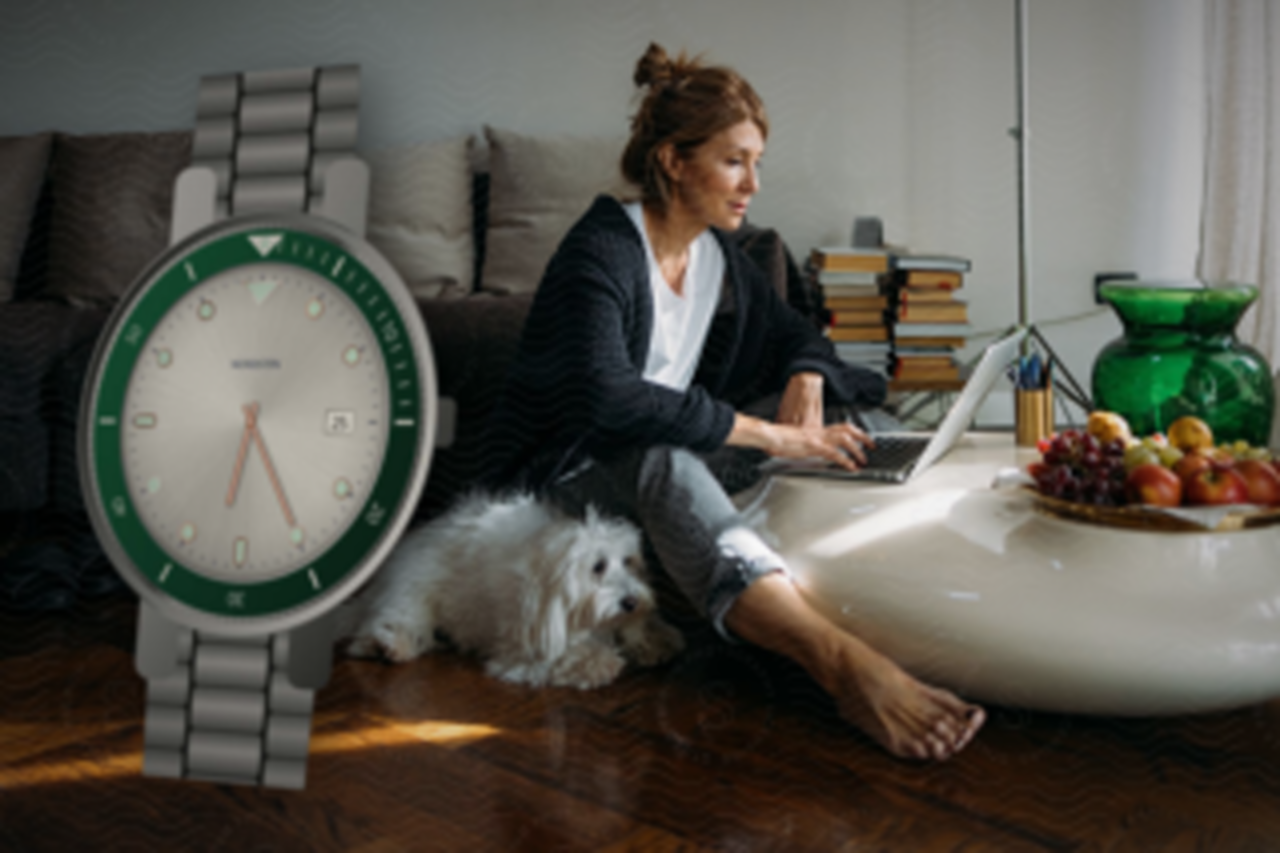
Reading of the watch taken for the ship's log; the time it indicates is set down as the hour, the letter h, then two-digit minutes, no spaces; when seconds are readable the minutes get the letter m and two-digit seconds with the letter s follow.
6h25
